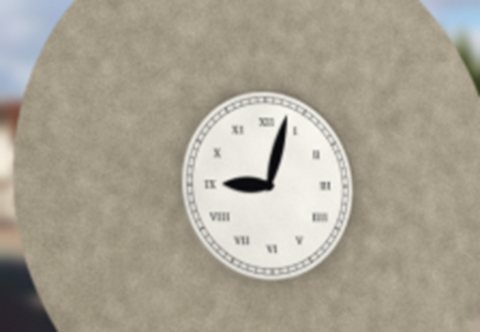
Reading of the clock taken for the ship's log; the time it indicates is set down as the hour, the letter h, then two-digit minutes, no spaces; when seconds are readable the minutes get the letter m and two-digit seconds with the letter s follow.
9h03
